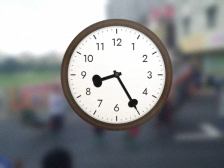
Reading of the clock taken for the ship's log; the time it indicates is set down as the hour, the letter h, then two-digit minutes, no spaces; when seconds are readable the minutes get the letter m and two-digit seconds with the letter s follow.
8h25
